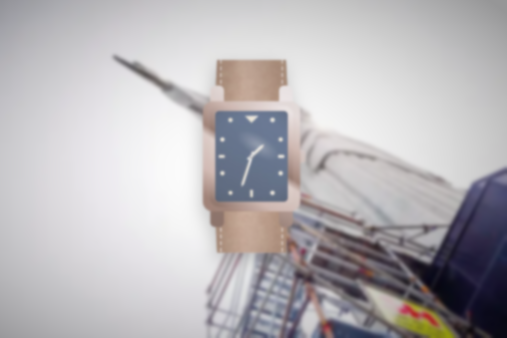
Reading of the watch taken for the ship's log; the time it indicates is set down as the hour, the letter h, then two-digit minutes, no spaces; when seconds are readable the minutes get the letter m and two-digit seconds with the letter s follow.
1h33
